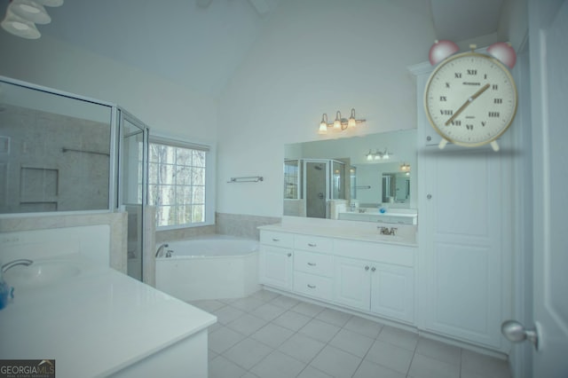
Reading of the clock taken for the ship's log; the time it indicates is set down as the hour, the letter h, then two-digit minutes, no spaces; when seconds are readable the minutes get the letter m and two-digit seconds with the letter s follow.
1h37
